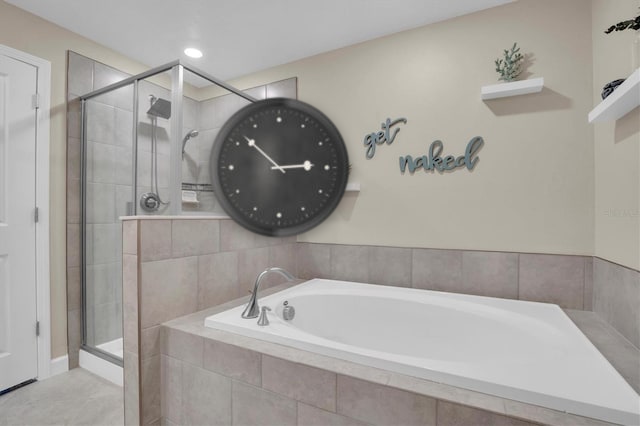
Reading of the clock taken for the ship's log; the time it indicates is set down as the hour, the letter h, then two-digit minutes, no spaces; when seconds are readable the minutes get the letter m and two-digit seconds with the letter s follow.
2h52
